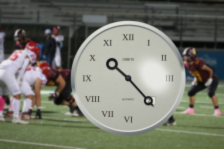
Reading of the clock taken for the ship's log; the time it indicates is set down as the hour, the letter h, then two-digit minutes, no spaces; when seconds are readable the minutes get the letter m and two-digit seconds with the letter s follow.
10h23
